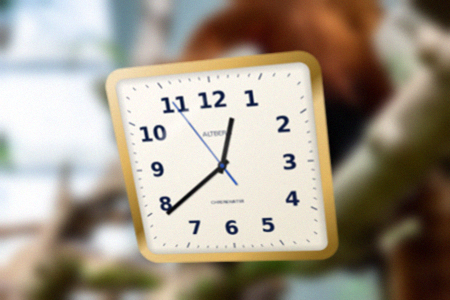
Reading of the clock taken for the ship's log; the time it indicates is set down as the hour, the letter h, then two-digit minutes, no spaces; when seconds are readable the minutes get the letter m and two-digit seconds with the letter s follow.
12h38m55s
